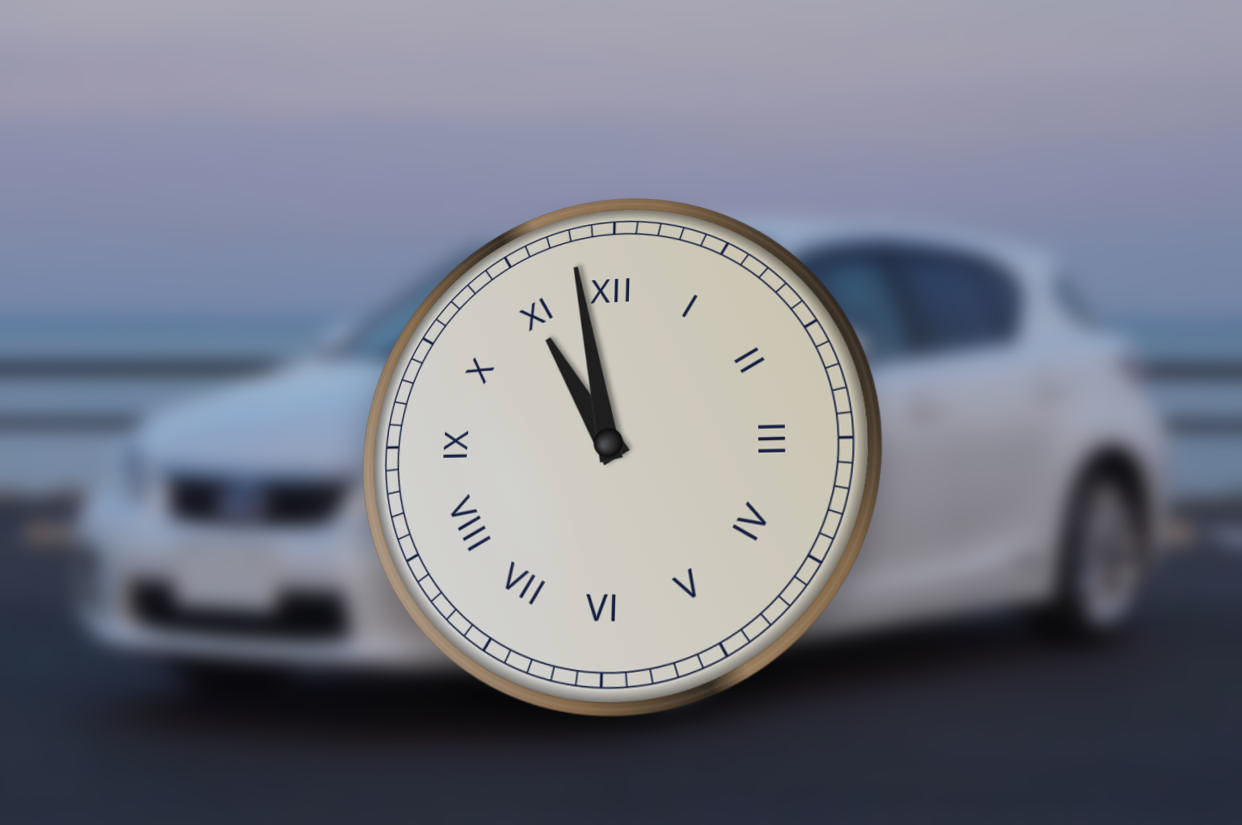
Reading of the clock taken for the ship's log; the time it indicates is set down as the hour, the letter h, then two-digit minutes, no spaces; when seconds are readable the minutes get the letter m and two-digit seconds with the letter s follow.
10h58
